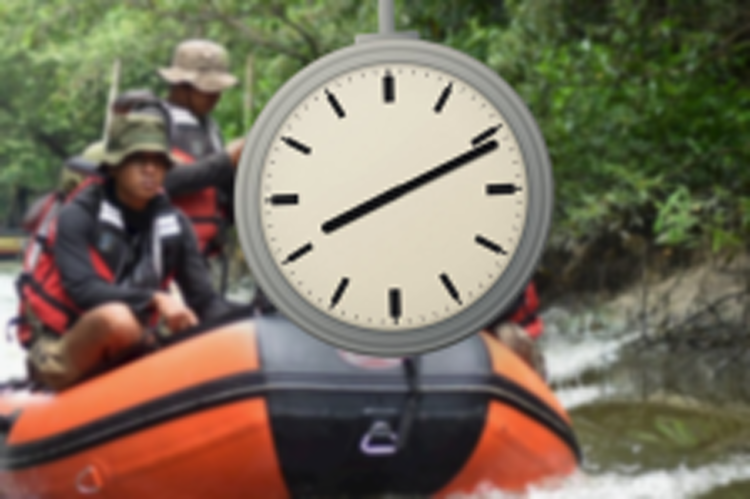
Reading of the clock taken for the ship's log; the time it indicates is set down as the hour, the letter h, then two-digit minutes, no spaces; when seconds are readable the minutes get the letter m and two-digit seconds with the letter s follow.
8h11
